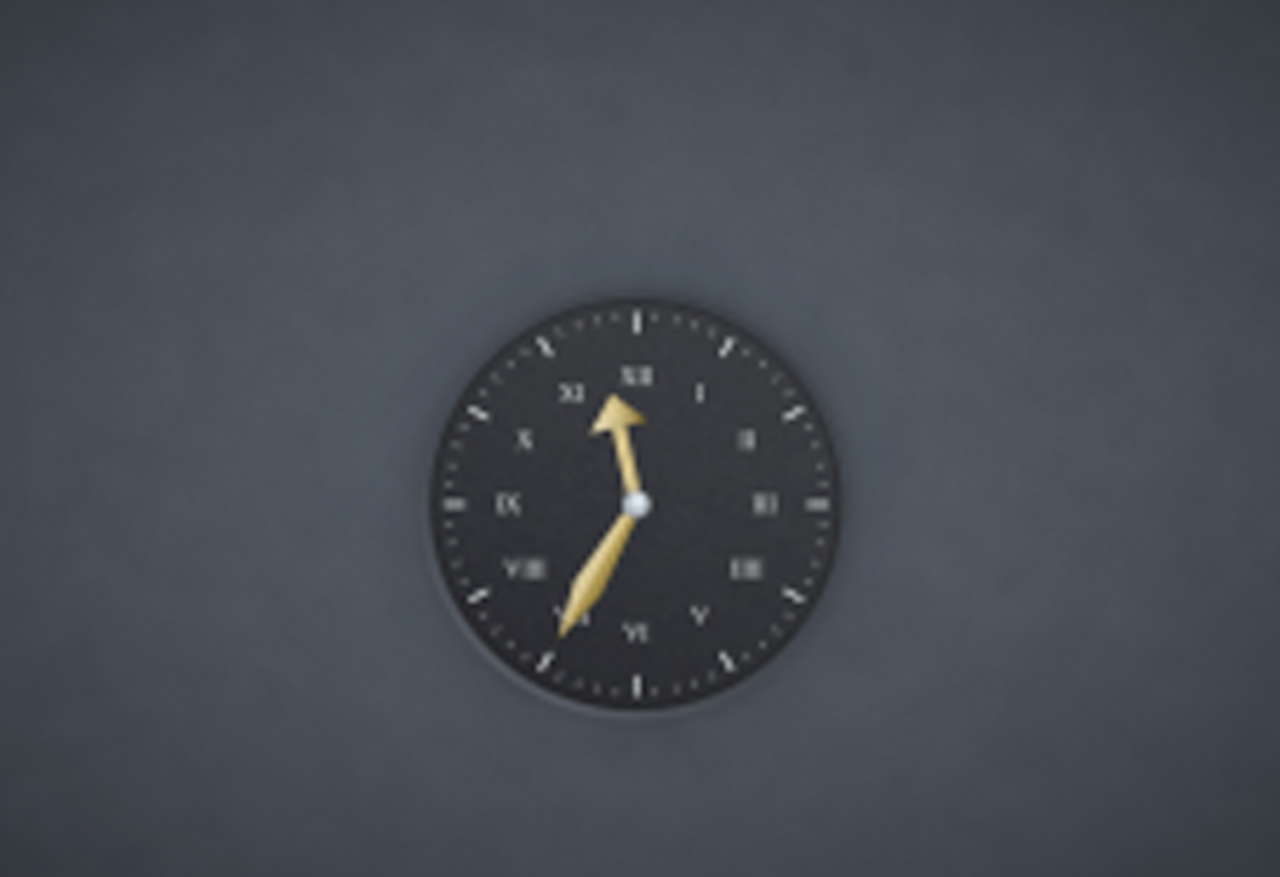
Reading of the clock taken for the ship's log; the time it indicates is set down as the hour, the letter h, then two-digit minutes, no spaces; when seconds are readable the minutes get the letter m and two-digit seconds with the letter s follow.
11h35
